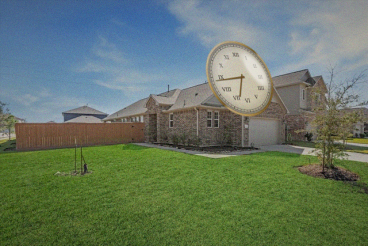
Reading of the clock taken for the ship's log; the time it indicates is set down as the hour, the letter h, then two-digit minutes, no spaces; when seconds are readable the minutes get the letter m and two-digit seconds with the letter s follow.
6h44
